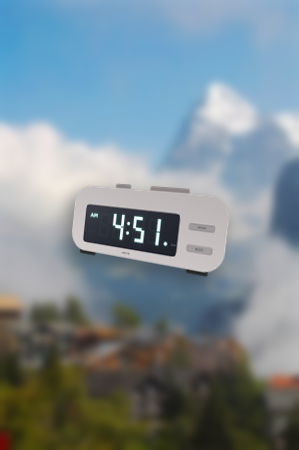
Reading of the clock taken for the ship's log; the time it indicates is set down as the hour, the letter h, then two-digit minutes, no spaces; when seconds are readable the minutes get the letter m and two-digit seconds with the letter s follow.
4h51
